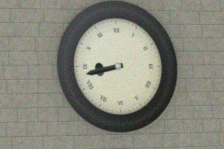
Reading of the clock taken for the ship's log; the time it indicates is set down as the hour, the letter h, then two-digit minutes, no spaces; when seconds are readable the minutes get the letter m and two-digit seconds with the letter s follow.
8h43
